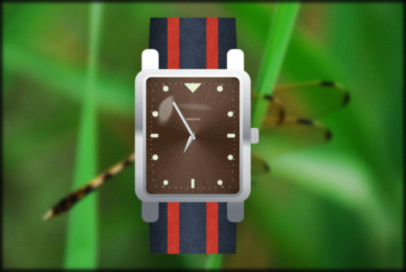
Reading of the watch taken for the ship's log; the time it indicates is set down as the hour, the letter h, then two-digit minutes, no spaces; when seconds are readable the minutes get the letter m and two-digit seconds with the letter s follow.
6h55
